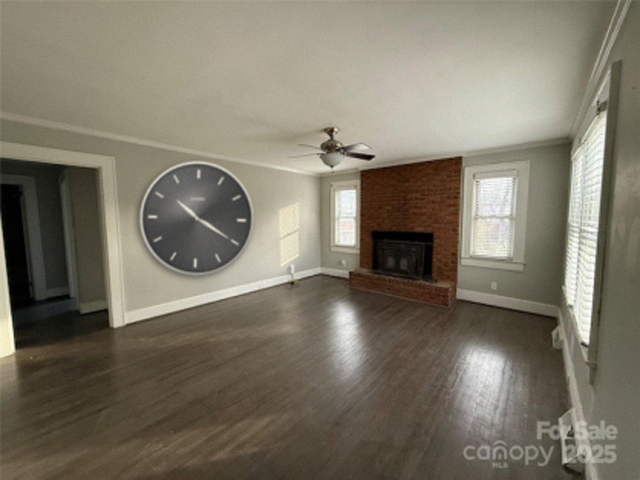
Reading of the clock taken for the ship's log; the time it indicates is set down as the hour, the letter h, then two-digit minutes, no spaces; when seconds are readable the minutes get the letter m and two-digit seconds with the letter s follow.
10h20
